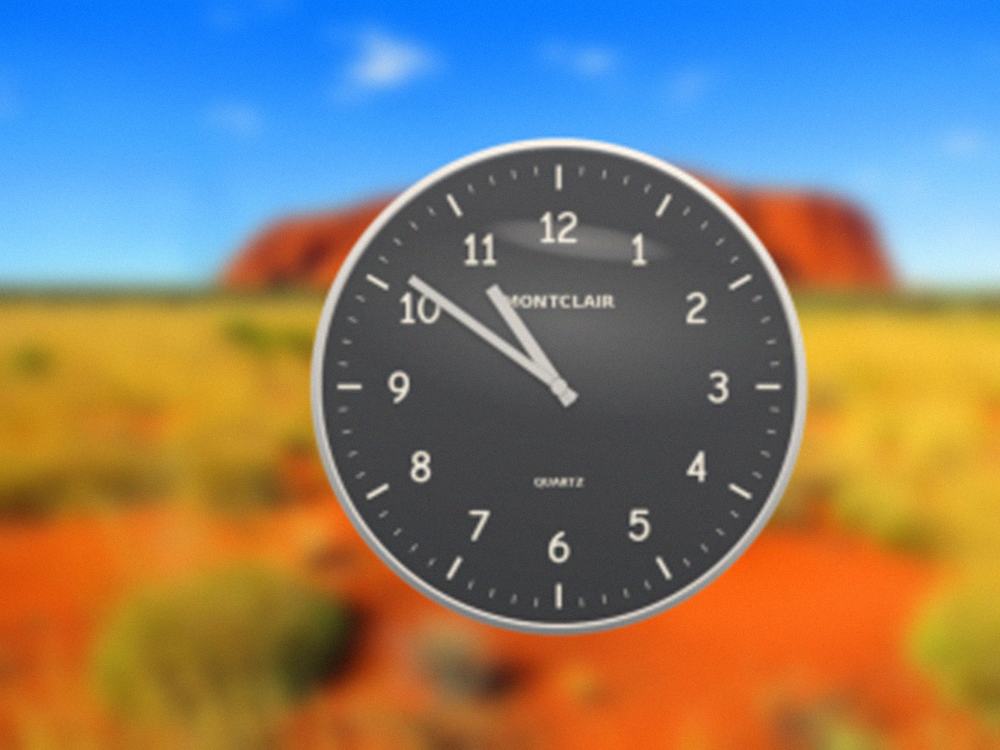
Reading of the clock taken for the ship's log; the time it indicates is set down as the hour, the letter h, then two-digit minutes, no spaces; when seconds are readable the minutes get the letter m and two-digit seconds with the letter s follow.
10h51
